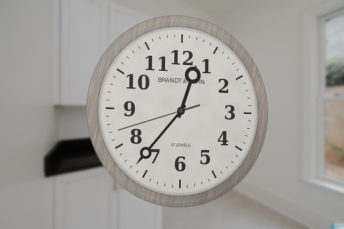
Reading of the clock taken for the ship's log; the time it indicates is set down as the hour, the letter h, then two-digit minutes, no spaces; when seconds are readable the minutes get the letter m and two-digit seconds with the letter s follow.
12h36m42s
